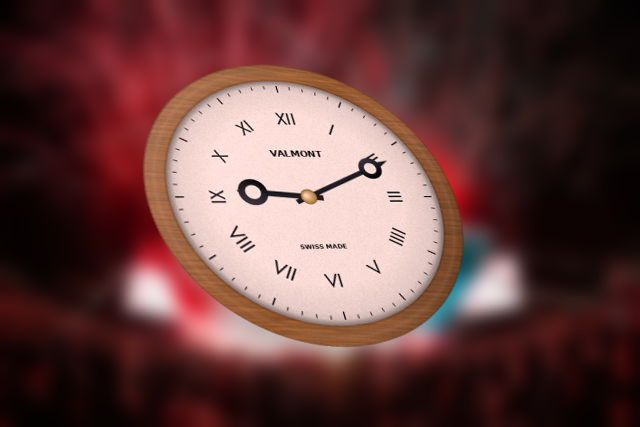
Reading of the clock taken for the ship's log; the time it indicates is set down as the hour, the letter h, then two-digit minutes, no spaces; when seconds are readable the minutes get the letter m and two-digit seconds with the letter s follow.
9h11
